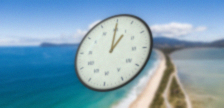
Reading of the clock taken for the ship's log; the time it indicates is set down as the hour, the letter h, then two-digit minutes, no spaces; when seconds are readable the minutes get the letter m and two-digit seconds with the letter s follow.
1h00
